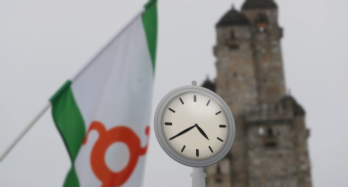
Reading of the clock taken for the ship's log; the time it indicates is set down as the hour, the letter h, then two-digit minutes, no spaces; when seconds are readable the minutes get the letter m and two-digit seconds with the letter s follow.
4h40
